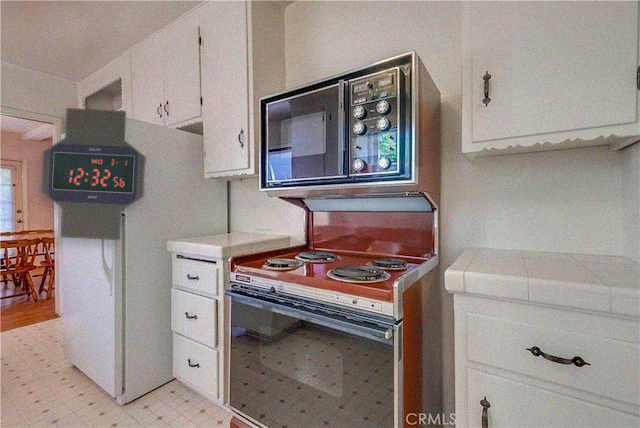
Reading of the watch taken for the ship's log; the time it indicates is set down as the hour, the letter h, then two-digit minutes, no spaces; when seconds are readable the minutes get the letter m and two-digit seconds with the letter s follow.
12h32m56s
